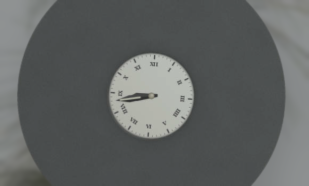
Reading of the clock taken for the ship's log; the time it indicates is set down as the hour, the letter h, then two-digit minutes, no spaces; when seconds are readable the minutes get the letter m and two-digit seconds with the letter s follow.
8h43
